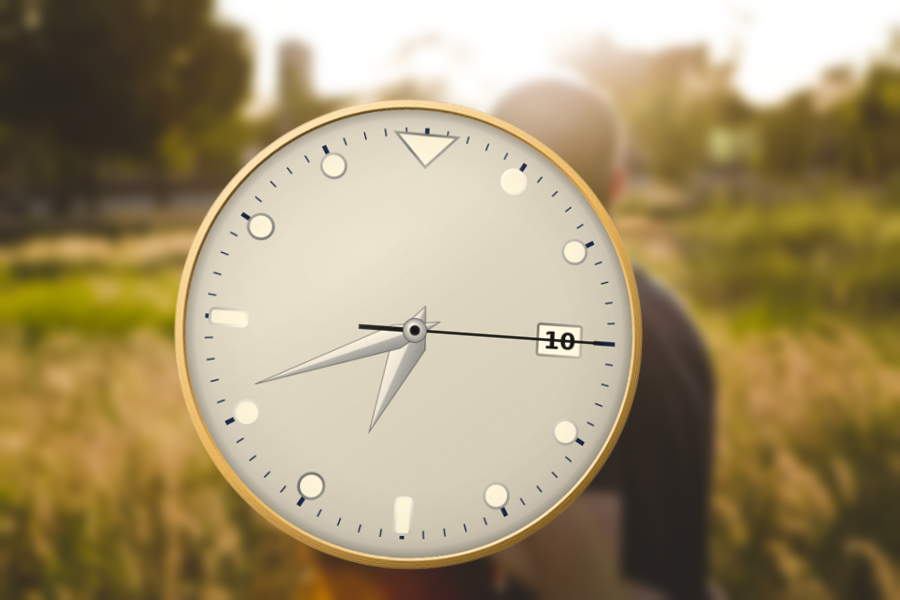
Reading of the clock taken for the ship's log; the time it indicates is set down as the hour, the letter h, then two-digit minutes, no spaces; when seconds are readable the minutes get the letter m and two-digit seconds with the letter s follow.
6h41m15s
